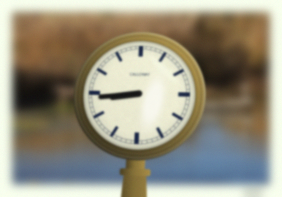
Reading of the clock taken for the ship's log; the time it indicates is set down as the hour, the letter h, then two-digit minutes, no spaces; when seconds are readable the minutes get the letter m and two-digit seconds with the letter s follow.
8h44
